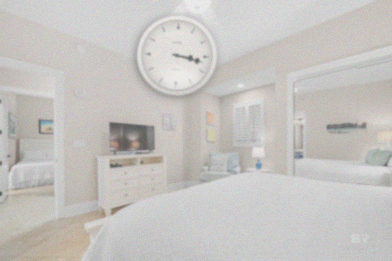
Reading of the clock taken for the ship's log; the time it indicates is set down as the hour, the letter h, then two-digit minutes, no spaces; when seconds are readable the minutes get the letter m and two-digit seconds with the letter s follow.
3h17
